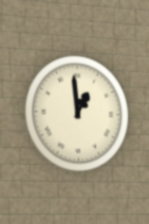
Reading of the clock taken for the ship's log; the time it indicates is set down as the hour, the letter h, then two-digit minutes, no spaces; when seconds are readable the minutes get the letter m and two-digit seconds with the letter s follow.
12h59
